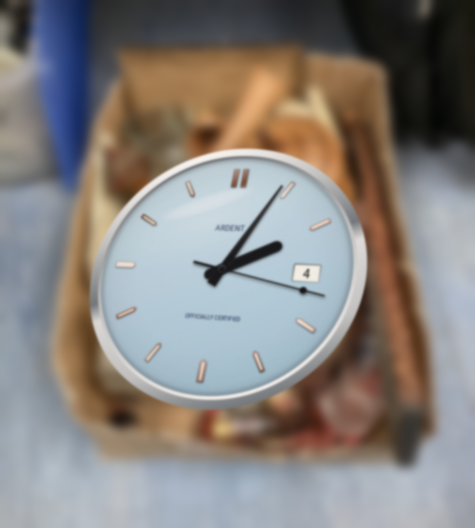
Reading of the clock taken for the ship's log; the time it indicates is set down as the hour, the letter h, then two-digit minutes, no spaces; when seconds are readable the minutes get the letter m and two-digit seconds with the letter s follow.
2h04m17s
